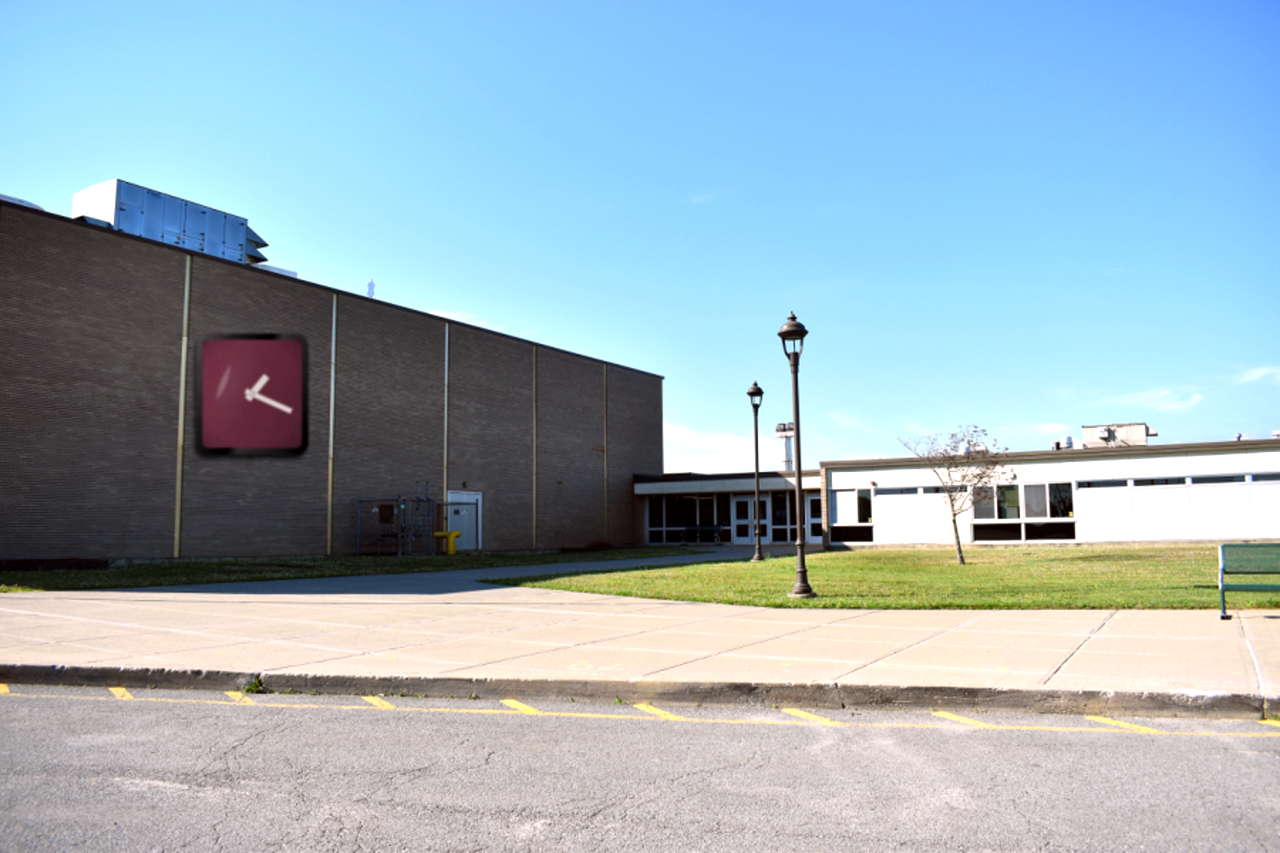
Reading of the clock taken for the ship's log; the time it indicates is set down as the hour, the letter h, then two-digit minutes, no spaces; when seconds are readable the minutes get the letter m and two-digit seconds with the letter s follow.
1h19
